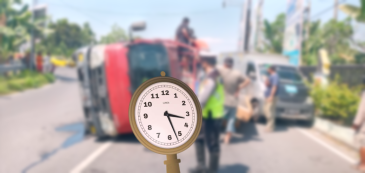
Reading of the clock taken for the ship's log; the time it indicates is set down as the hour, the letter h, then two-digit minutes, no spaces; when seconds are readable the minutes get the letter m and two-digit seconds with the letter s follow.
3h27
